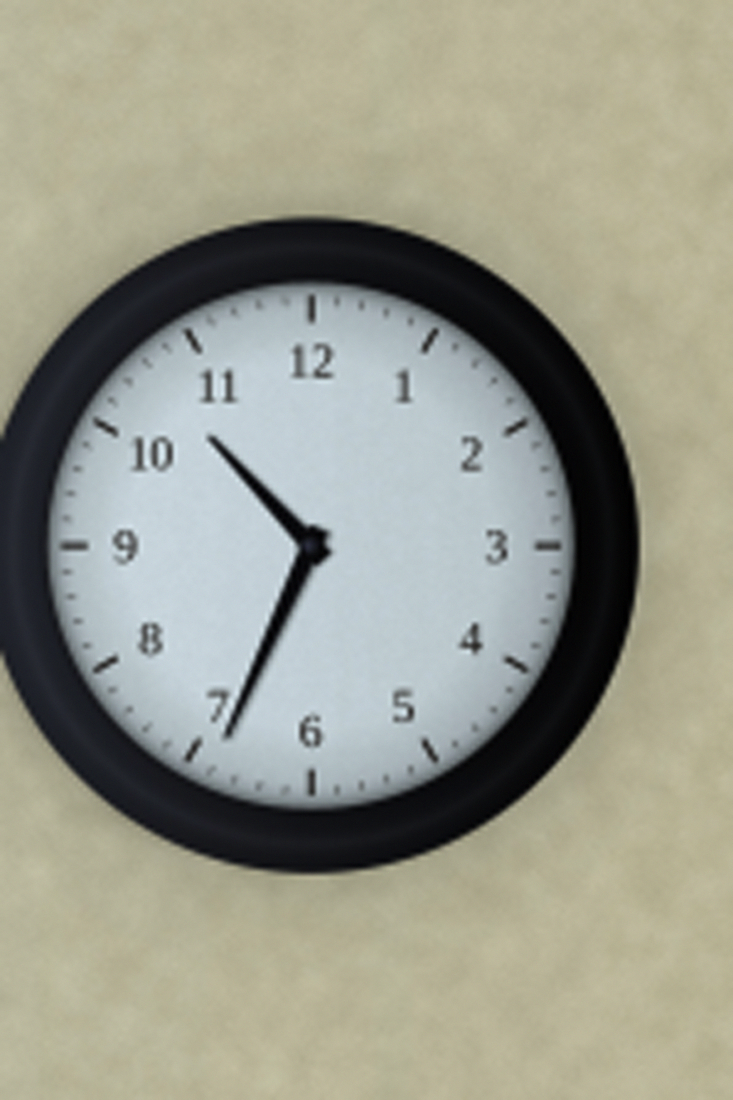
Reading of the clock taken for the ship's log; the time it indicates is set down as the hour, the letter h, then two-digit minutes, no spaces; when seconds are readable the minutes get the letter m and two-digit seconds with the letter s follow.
10h34
